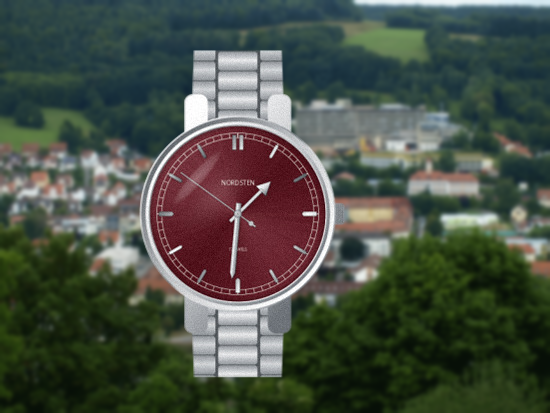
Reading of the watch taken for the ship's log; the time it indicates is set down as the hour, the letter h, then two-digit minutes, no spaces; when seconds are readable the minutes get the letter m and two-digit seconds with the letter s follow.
1h30m51s
